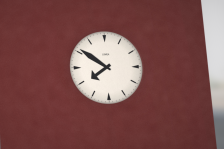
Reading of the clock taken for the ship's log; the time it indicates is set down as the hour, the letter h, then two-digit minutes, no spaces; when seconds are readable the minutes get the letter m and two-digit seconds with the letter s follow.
7h51
